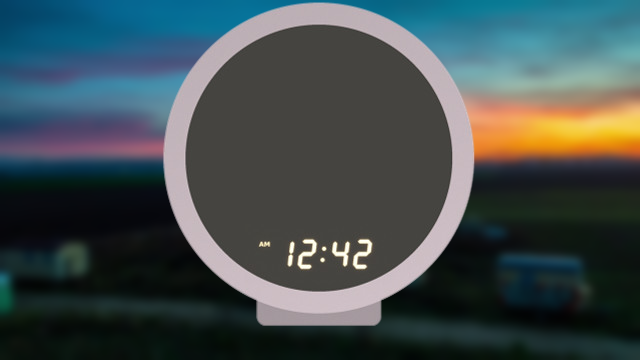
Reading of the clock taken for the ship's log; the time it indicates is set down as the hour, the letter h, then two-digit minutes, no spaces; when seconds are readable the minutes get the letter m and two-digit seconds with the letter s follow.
12h42
